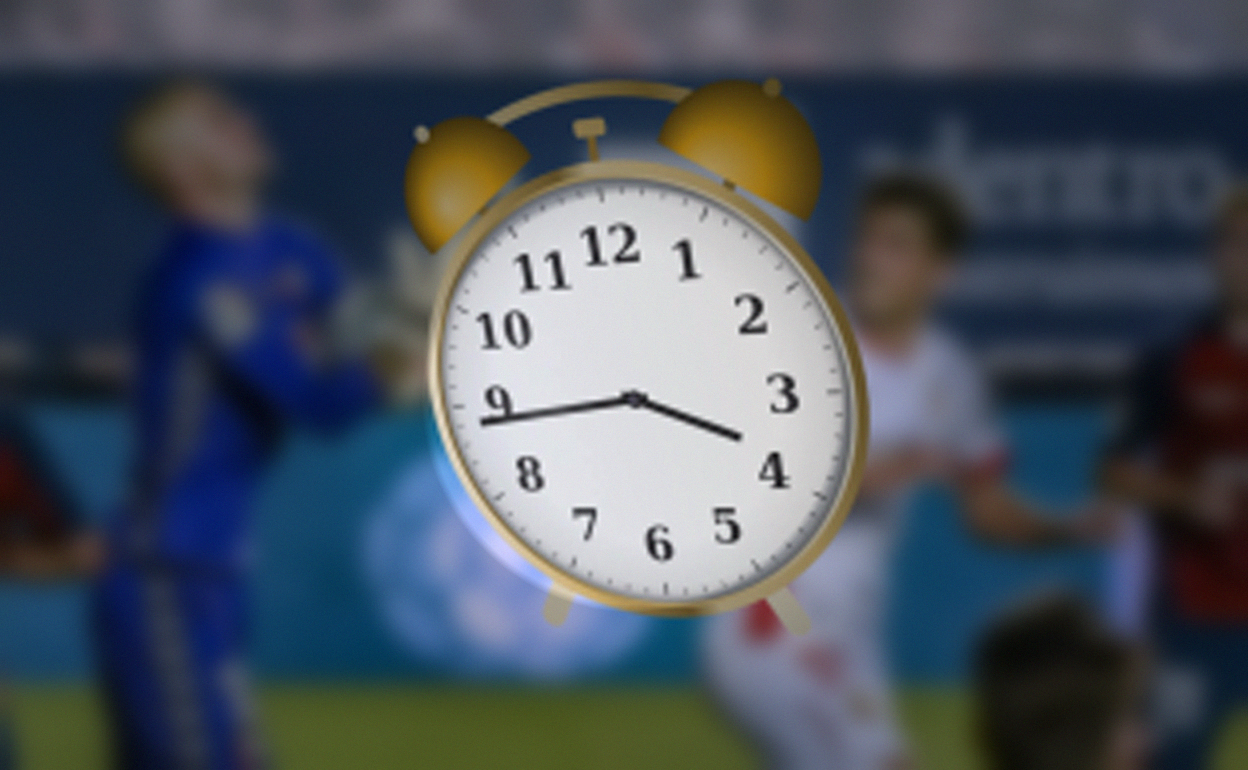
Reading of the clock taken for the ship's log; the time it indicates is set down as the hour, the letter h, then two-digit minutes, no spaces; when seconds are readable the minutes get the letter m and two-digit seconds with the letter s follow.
3h44
